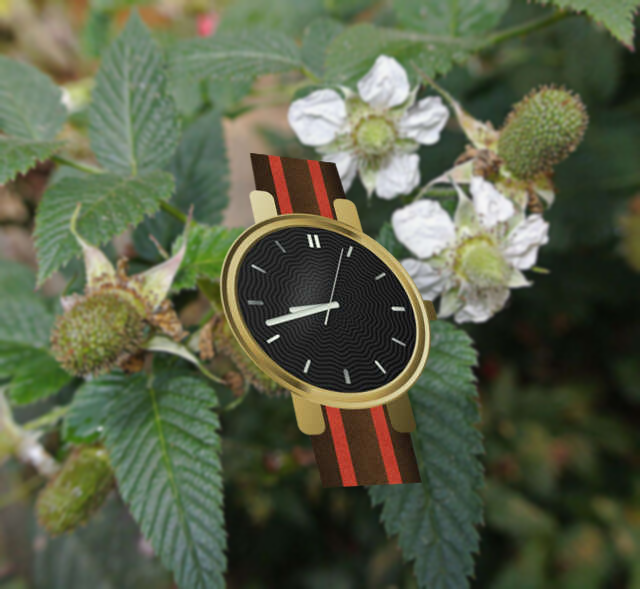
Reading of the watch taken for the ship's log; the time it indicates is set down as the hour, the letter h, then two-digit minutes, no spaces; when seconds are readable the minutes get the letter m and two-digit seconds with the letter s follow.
8h42m04s
